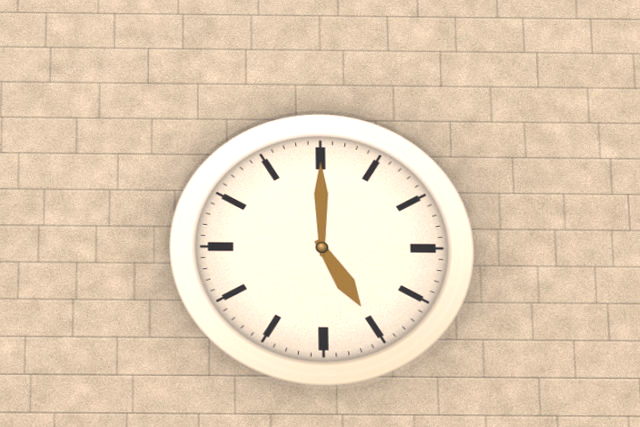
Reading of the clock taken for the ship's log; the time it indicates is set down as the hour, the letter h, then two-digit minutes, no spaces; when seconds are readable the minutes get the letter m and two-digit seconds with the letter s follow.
5h00
